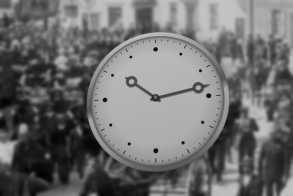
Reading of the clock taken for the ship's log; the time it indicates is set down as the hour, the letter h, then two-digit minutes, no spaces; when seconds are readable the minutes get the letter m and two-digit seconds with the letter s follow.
10h13
